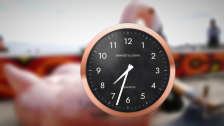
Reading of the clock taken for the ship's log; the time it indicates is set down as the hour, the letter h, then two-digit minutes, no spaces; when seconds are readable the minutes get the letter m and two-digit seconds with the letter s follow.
7h33
